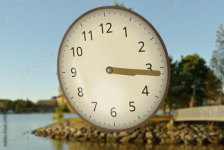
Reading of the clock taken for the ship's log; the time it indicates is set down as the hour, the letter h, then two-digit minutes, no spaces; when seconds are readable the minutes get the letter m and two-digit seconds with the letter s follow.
3h16
